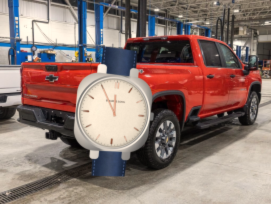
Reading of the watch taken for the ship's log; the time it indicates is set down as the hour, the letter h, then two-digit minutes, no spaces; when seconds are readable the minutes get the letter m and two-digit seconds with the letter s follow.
11h55
